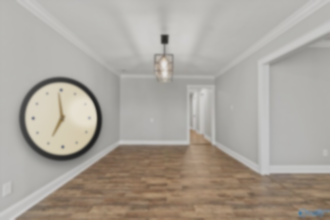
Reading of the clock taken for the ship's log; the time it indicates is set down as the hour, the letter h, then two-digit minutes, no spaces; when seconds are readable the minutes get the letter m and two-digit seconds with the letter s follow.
6h59
